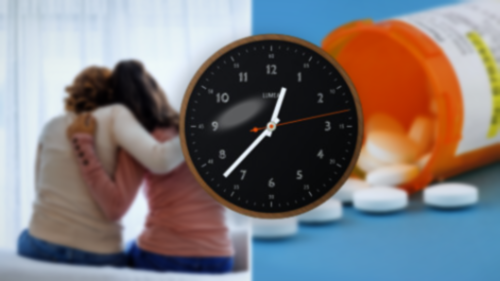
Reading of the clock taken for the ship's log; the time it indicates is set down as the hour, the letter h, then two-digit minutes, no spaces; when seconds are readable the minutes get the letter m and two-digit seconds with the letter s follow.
12h37m13s
